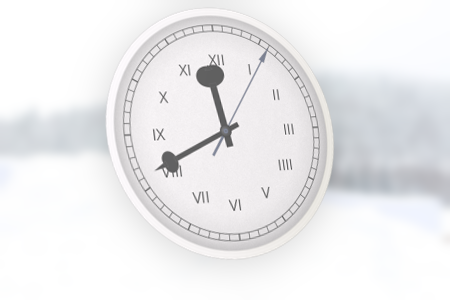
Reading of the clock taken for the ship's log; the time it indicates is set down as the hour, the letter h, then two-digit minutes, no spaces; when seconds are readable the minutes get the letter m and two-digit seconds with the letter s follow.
11h41m06s
